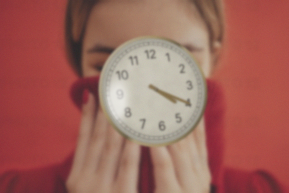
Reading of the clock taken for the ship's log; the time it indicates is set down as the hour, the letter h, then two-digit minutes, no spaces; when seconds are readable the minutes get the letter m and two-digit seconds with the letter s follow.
4h20
